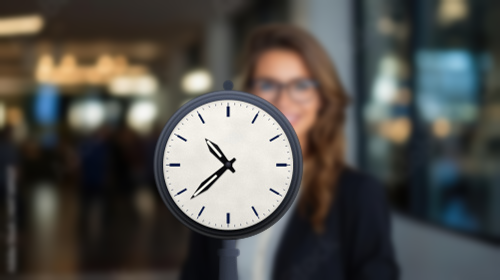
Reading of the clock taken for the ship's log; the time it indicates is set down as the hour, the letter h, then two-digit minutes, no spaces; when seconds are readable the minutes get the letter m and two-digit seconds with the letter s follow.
10h38
